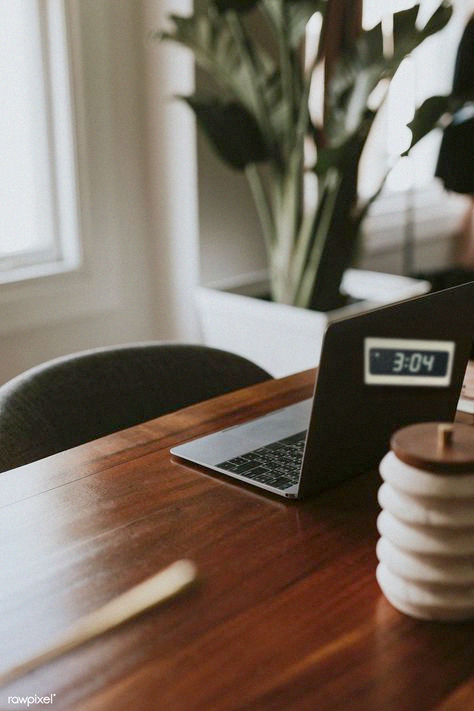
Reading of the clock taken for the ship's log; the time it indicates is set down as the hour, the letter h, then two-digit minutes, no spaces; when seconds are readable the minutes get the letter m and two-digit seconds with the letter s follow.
3h04
